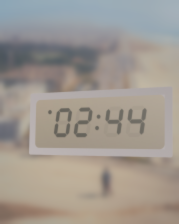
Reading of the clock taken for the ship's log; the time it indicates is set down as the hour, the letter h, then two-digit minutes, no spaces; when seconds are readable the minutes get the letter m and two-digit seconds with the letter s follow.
2h44
